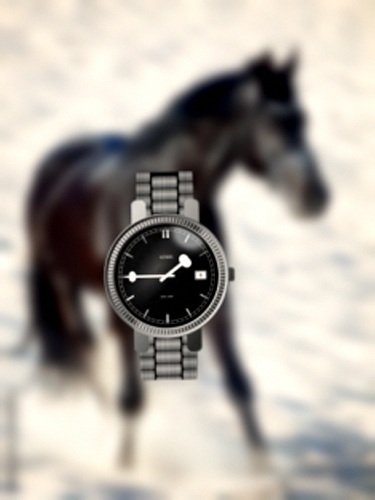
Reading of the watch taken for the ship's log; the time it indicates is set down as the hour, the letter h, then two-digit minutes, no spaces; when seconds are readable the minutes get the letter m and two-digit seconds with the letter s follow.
1h45
